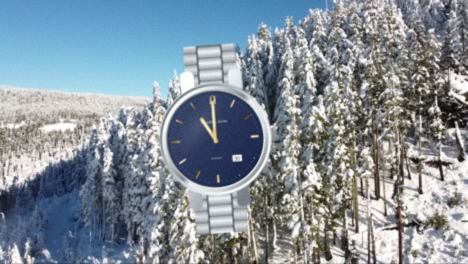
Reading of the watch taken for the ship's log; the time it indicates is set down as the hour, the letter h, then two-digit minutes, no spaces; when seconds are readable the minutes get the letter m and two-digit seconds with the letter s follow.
11h00
